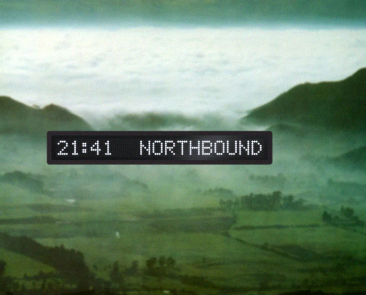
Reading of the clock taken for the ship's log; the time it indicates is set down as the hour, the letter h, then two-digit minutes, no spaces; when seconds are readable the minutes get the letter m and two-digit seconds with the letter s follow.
21h41
